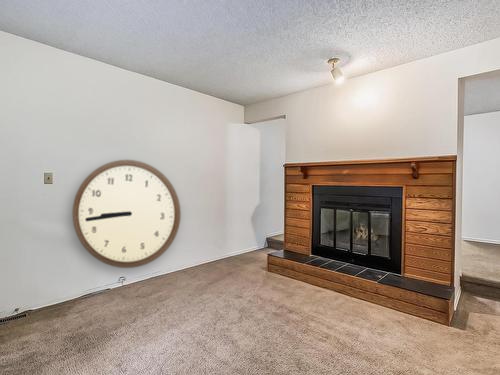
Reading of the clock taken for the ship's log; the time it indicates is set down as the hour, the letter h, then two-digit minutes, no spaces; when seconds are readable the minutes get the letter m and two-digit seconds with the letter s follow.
8h43
